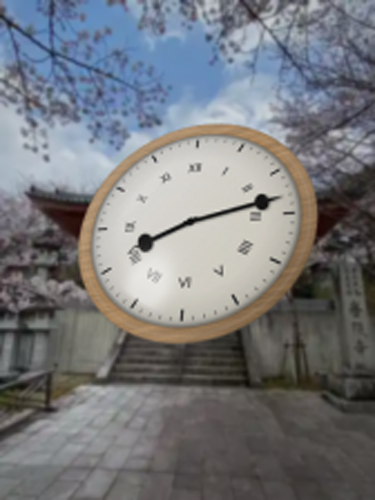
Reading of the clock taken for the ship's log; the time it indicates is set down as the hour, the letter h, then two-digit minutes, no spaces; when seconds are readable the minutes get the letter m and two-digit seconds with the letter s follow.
8h13
